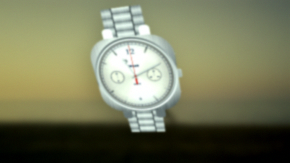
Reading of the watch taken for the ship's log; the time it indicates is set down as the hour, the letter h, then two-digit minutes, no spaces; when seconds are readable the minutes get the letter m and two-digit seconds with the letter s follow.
11h11
